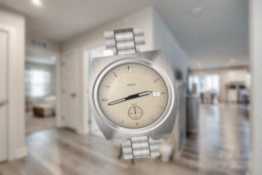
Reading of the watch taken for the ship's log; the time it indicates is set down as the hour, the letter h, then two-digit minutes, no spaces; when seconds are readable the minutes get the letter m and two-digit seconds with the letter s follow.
2h43
